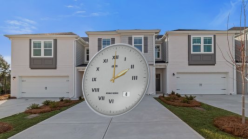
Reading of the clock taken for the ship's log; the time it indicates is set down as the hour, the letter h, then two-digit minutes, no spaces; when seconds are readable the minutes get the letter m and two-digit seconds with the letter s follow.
2h00
